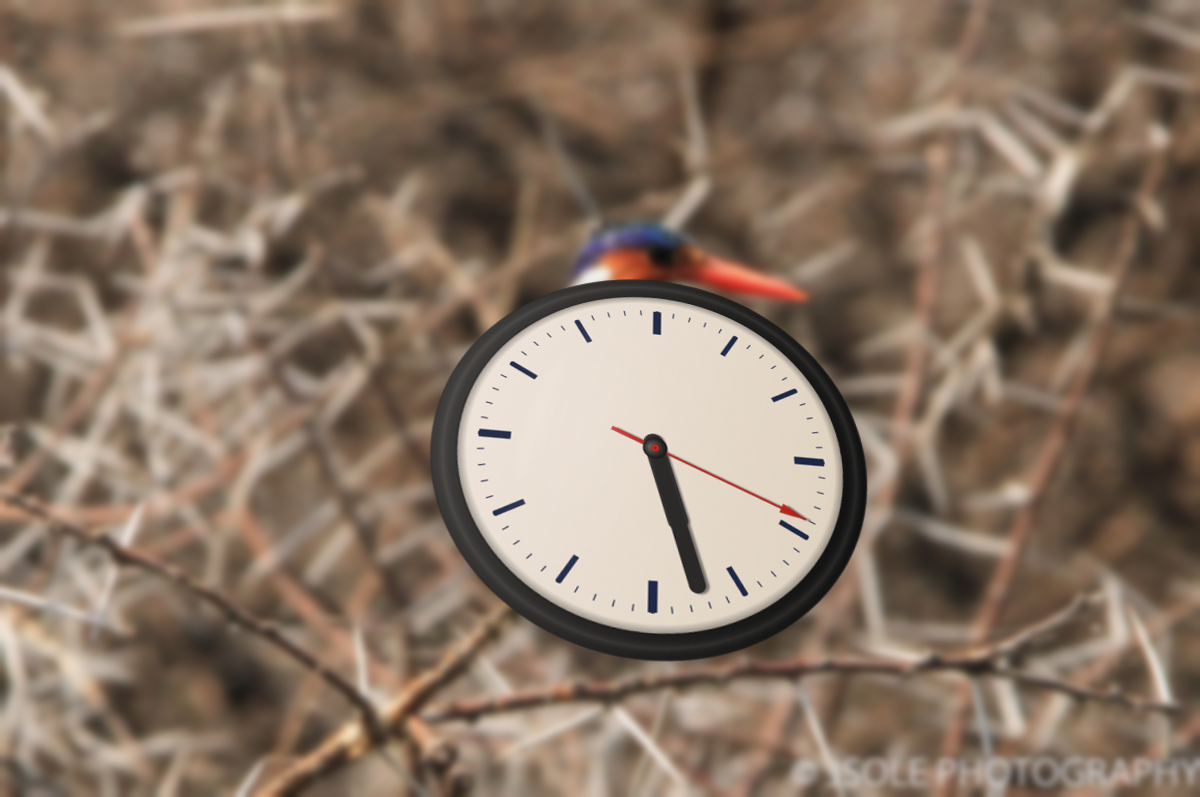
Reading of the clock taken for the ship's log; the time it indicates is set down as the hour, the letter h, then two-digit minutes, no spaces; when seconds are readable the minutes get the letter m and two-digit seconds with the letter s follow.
5h27m19s
